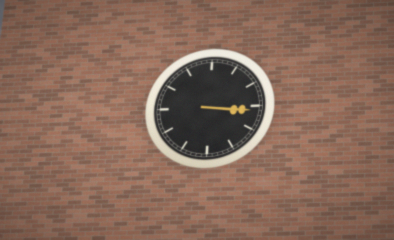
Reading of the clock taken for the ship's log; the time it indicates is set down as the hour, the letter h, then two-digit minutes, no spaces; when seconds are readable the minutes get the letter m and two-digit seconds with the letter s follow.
3h16
